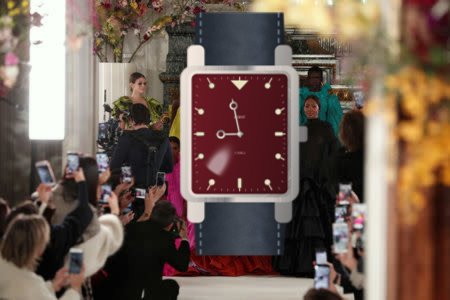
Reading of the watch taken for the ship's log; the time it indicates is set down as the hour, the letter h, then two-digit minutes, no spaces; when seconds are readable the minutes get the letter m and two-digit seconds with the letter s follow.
8h58
